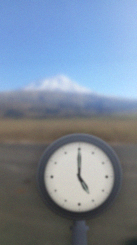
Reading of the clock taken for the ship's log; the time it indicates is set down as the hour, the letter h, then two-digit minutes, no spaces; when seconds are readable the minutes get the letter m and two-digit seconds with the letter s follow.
5h00
